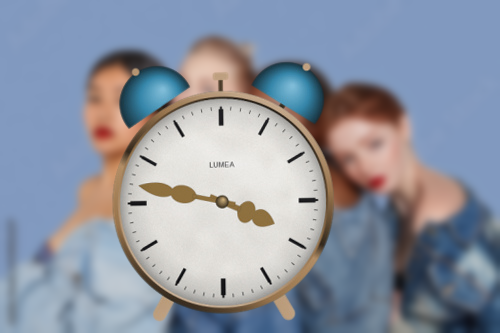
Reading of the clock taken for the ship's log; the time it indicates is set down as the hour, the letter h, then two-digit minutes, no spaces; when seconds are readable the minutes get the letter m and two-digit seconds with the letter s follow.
3h47
